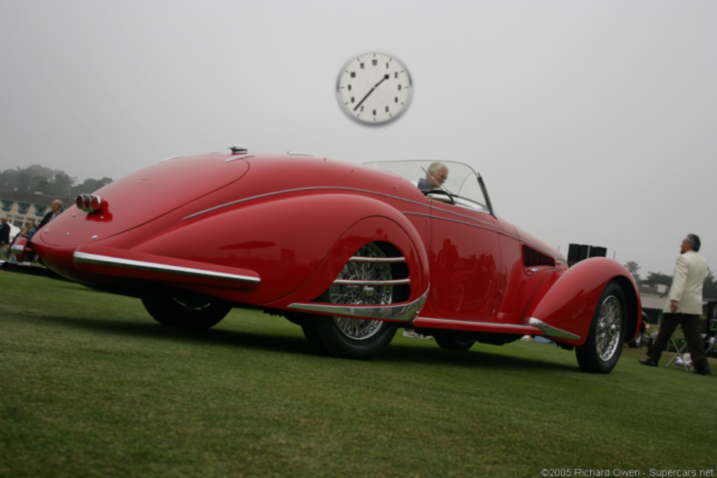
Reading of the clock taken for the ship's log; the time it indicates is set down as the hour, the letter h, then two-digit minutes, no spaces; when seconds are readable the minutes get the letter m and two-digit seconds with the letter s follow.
1h37
